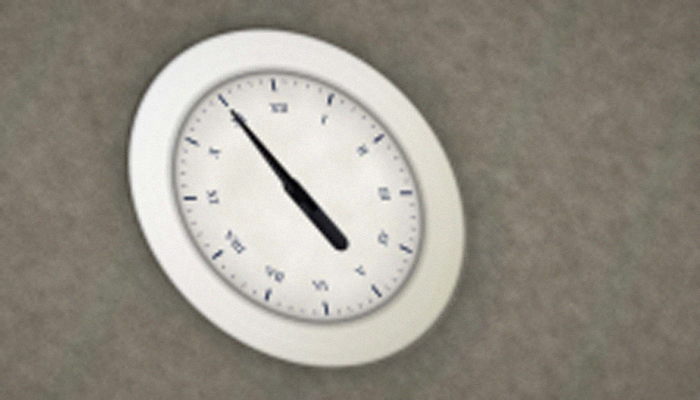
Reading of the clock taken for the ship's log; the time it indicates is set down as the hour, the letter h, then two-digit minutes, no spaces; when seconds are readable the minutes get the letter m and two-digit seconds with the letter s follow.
4h55
